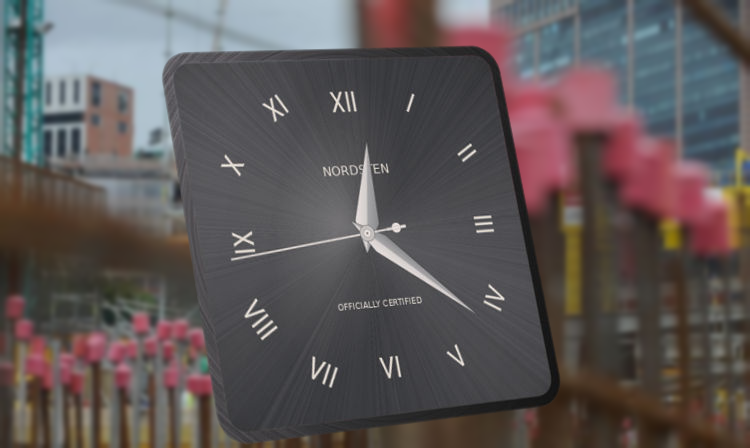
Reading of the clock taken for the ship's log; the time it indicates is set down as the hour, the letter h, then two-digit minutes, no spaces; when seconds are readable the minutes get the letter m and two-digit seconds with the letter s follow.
12h21m44s
